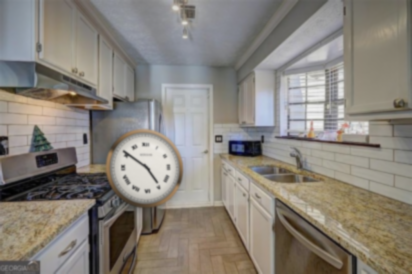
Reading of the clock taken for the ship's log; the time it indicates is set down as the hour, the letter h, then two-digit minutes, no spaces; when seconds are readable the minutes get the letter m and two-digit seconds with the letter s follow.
4h51
